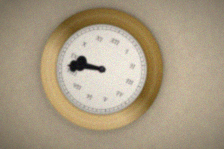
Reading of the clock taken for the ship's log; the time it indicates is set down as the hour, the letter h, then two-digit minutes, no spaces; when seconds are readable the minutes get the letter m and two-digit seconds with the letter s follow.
8h42
